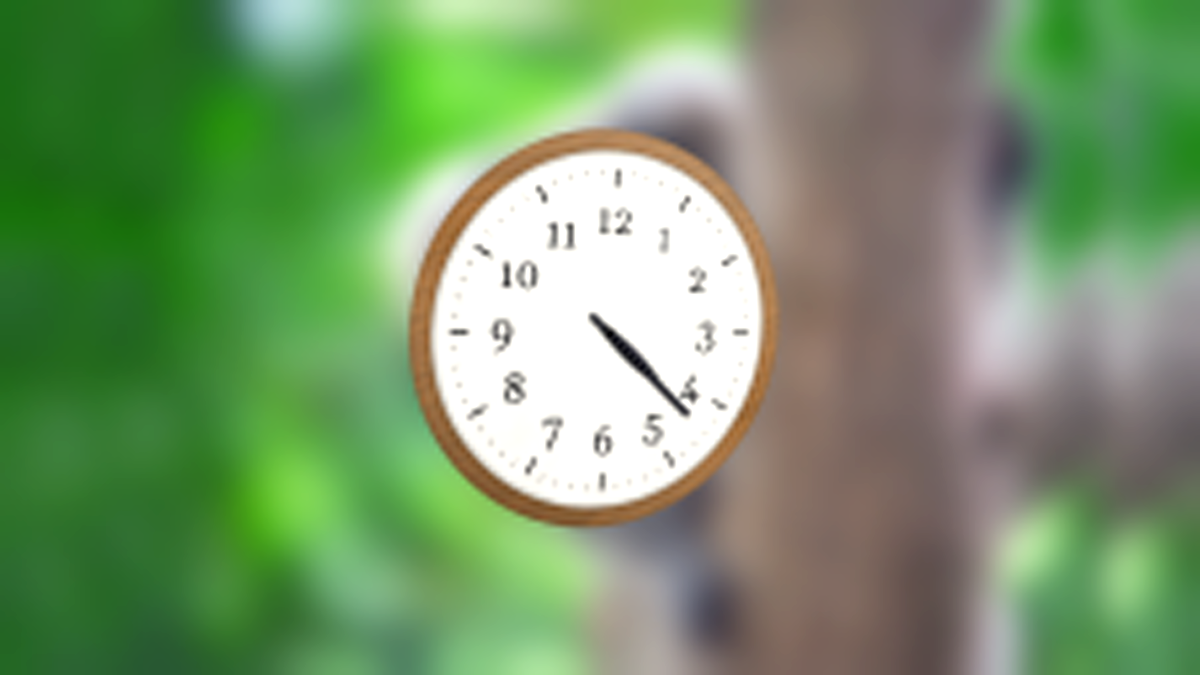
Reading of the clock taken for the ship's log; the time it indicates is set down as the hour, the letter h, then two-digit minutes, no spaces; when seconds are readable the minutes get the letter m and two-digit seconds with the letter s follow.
4h22
